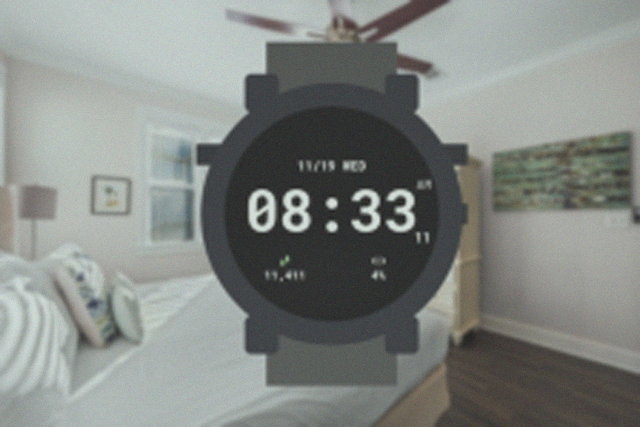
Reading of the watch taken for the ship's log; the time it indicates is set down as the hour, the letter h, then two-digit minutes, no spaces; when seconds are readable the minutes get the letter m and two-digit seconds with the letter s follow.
8h33
